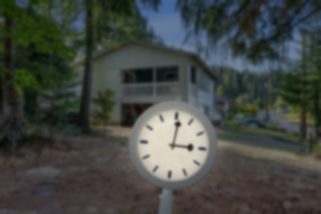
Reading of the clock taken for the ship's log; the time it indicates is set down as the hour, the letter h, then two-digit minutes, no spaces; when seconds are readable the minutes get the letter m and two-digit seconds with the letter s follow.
3h01
